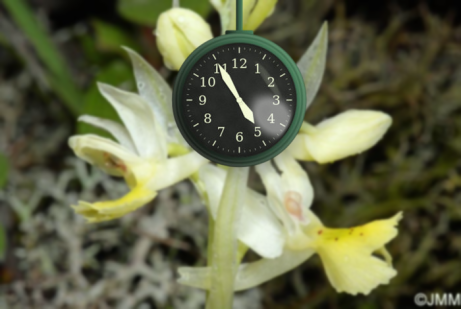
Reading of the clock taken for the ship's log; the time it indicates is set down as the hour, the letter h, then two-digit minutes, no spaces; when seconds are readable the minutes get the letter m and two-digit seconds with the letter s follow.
4h55
